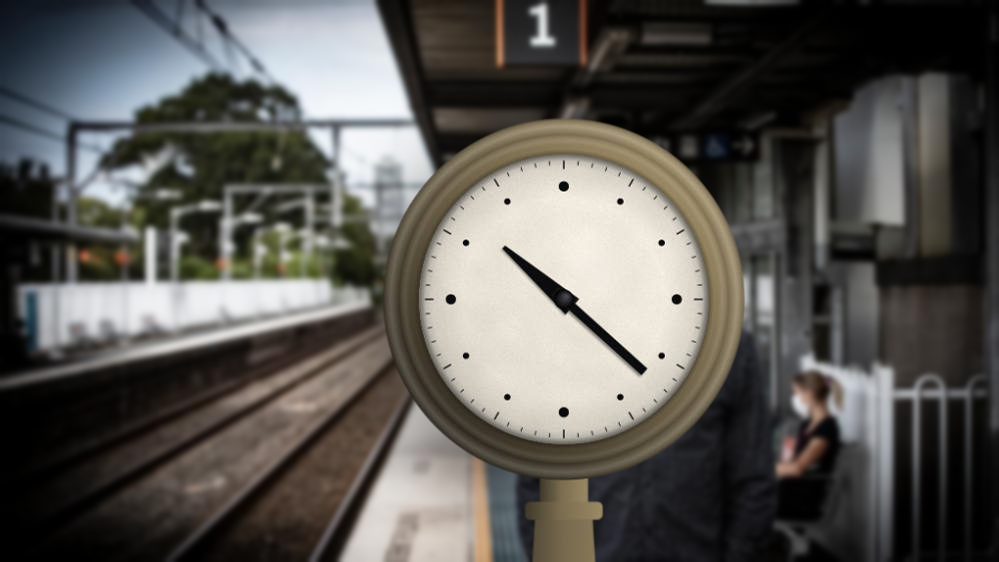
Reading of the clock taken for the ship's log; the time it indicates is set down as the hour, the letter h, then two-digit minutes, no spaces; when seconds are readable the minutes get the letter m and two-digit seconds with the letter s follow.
10h22
